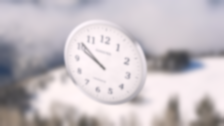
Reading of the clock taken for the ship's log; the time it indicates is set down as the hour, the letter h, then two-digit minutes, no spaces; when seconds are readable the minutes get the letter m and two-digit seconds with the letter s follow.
9h51
